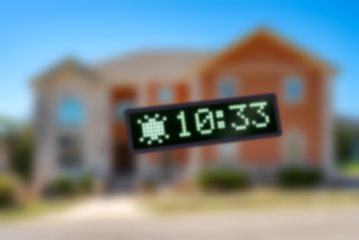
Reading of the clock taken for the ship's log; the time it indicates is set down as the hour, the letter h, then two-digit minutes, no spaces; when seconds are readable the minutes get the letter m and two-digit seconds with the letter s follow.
10h33
